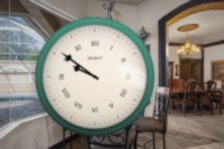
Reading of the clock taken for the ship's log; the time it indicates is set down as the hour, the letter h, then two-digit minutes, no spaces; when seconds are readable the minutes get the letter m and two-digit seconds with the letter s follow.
9h51
